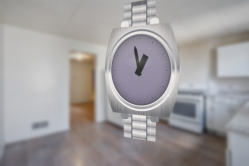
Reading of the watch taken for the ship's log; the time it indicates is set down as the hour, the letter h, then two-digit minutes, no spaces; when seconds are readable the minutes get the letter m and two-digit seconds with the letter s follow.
12h58
